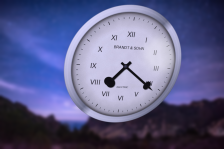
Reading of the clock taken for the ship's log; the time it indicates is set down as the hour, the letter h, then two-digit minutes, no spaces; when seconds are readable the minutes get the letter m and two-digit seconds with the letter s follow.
7h21
